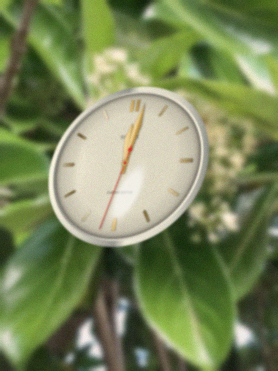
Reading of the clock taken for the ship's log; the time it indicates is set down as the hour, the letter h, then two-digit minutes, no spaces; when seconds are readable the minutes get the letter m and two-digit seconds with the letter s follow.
12h01m32s
